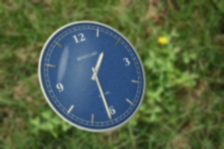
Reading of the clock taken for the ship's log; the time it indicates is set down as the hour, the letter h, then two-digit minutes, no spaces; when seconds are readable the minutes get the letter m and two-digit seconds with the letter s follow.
1h31
